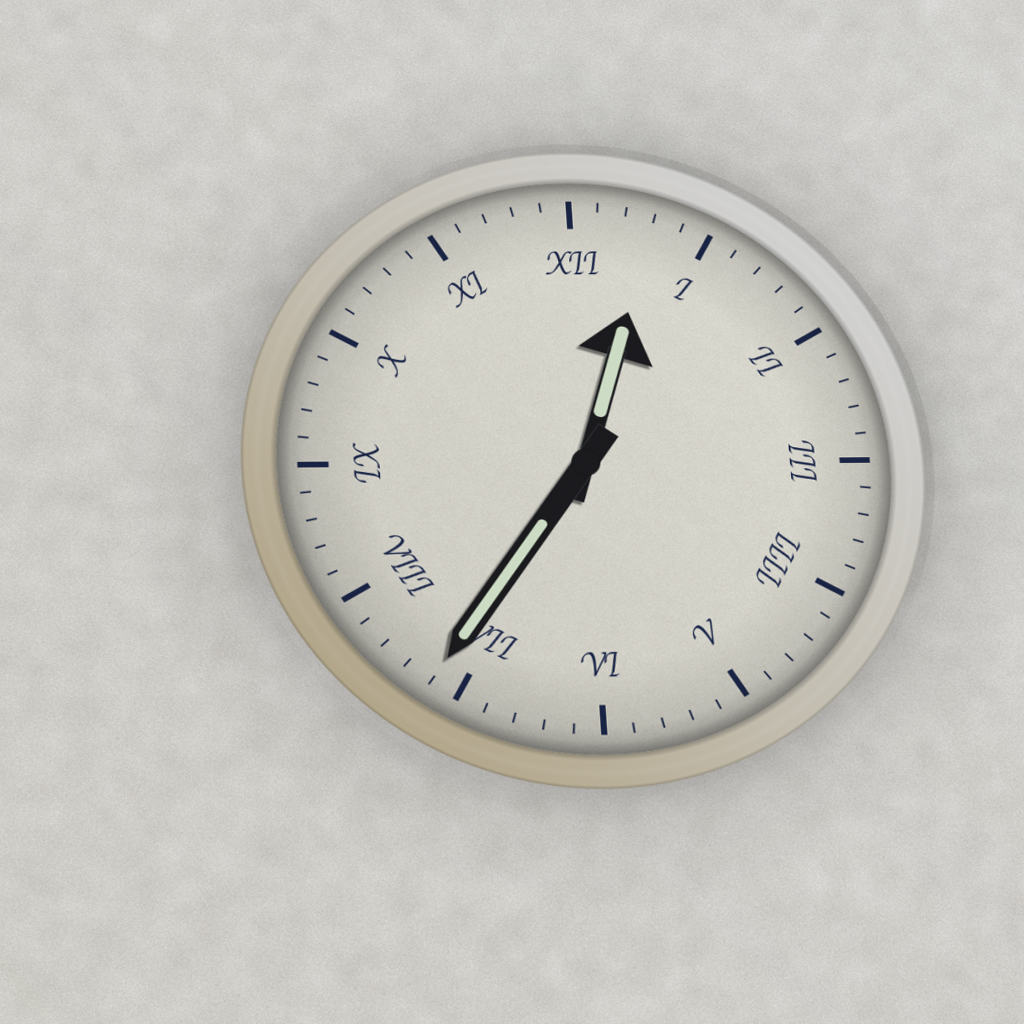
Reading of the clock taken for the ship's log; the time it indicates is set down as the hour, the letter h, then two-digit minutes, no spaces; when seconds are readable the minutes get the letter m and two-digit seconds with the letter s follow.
12h36
